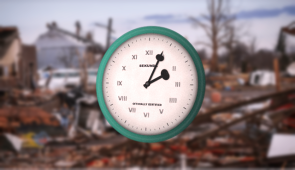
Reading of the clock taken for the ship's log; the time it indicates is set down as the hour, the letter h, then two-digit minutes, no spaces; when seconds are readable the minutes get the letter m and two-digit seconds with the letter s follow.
2h04
